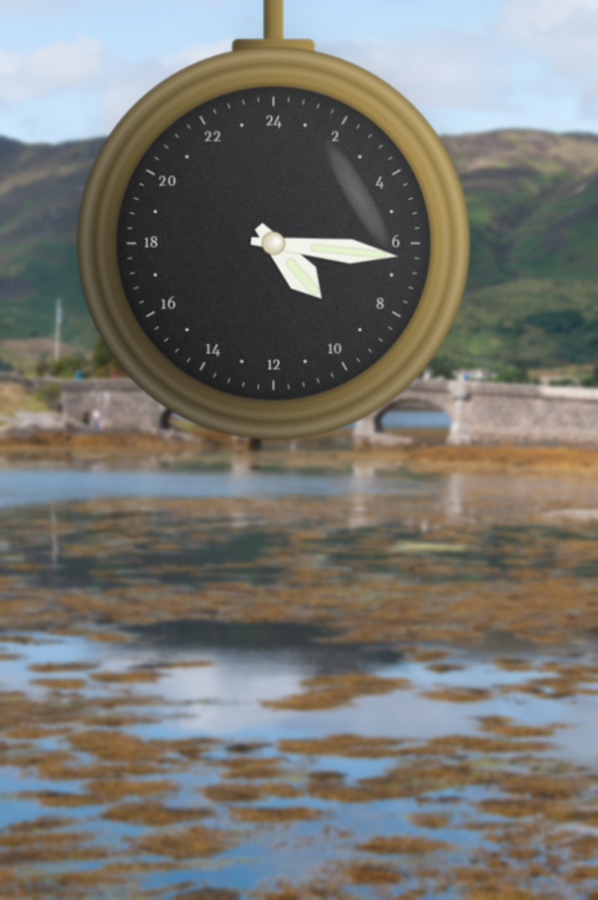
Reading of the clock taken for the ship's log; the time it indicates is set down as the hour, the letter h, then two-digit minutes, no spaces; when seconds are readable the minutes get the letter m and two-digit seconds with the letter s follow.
9h16
